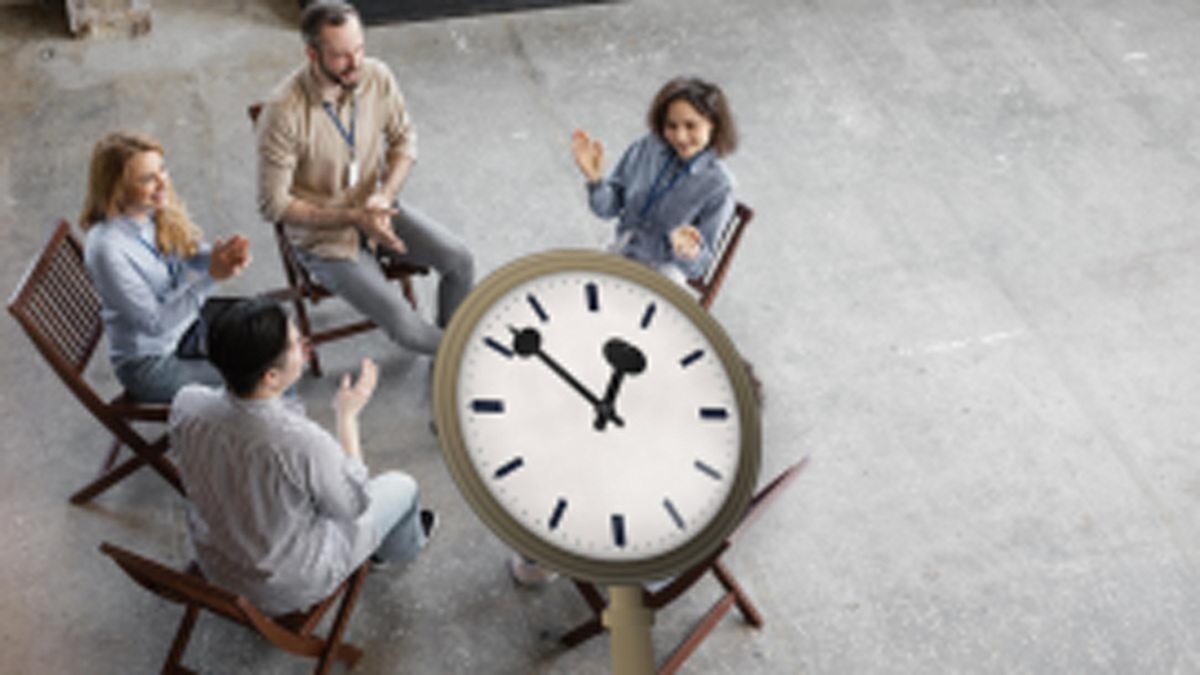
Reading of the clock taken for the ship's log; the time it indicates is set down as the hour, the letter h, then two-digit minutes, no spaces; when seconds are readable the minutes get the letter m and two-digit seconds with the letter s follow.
12h52
